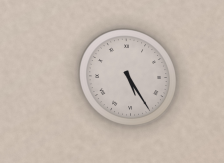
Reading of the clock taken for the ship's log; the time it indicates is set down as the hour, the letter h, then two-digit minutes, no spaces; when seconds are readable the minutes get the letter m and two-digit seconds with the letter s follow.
5h25
